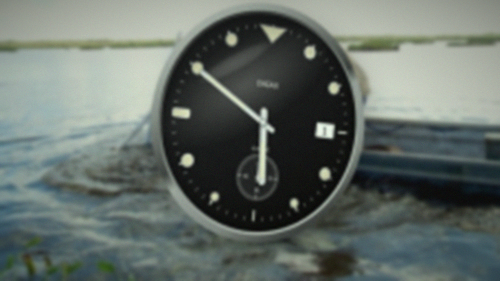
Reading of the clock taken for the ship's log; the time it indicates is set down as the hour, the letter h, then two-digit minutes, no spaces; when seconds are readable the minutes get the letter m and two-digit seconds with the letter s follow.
5h50
